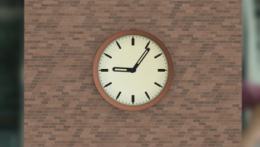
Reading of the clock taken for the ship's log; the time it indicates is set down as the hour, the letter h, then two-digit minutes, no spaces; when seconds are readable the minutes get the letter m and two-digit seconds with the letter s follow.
9h06
